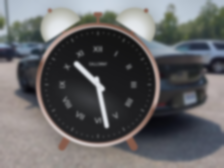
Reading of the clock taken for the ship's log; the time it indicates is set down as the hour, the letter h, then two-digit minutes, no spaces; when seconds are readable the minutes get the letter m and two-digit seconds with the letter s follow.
10h28
